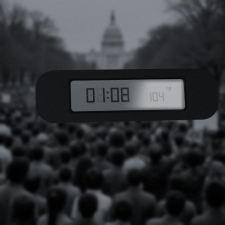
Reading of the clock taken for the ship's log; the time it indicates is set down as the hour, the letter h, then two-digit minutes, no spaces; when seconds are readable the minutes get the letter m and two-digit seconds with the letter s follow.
1h08
